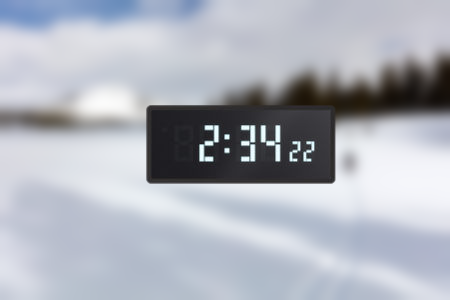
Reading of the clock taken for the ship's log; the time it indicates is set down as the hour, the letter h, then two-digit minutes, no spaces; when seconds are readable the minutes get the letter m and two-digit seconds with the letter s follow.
2h34m22s
